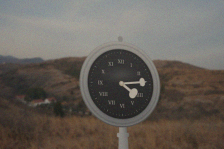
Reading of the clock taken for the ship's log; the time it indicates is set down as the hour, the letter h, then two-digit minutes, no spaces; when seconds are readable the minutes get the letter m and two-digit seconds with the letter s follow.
4h14
